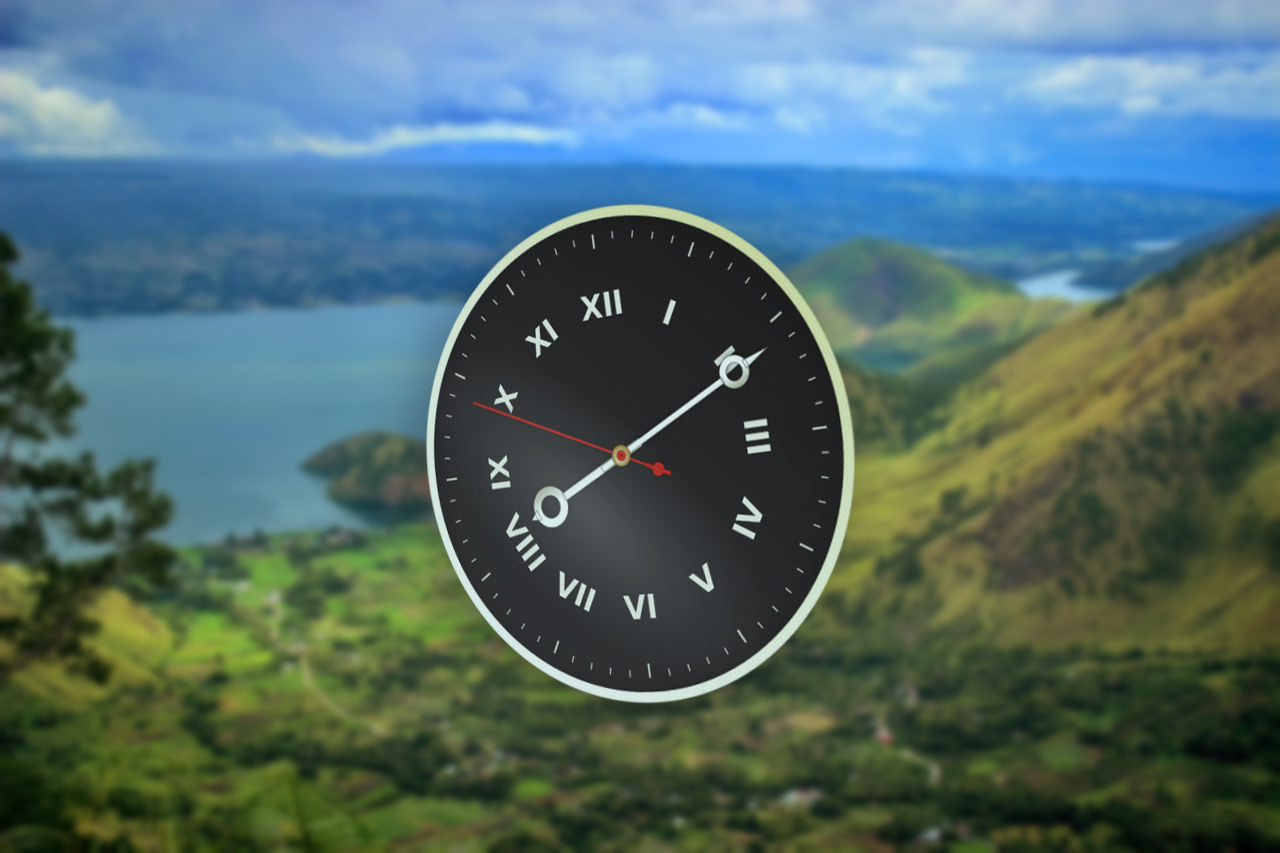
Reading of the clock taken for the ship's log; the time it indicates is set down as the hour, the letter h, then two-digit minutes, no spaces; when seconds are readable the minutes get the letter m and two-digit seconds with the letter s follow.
8h10m49s
